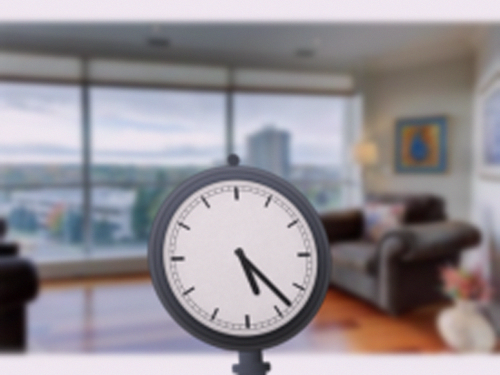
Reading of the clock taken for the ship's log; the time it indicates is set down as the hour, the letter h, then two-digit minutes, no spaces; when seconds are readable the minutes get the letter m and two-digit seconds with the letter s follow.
5h23
